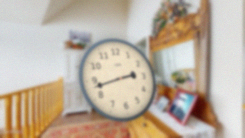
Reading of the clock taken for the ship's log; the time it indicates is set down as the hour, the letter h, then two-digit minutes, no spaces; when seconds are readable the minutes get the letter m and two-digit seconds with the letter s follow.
2h43
